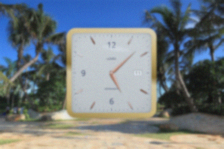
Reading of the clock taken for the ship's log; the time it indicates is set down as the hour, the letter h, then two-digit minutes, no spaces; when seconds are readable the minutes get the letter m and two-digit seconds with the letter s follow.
5h08
